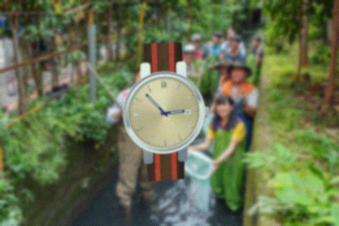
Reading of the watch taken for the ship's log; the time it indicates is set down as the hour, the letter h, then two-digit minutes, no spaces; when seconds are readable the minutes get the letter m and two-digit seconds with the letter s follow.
2h53
